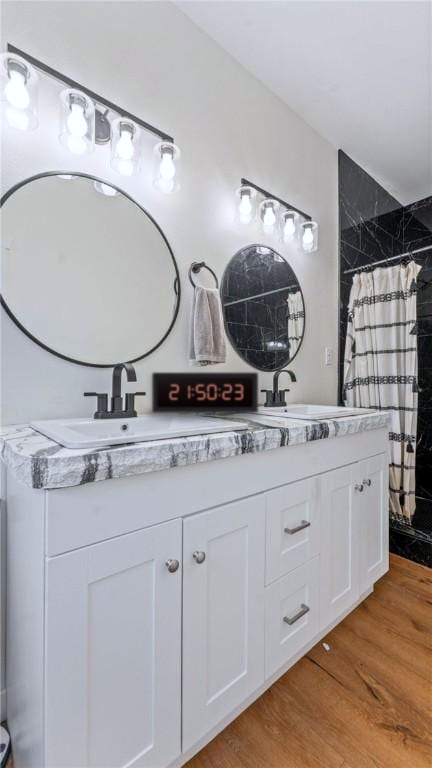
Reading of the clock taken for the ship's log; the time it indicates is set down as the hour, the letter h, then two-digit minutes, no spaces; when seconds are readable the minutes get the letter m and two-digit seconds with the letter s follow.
21h50m23s
